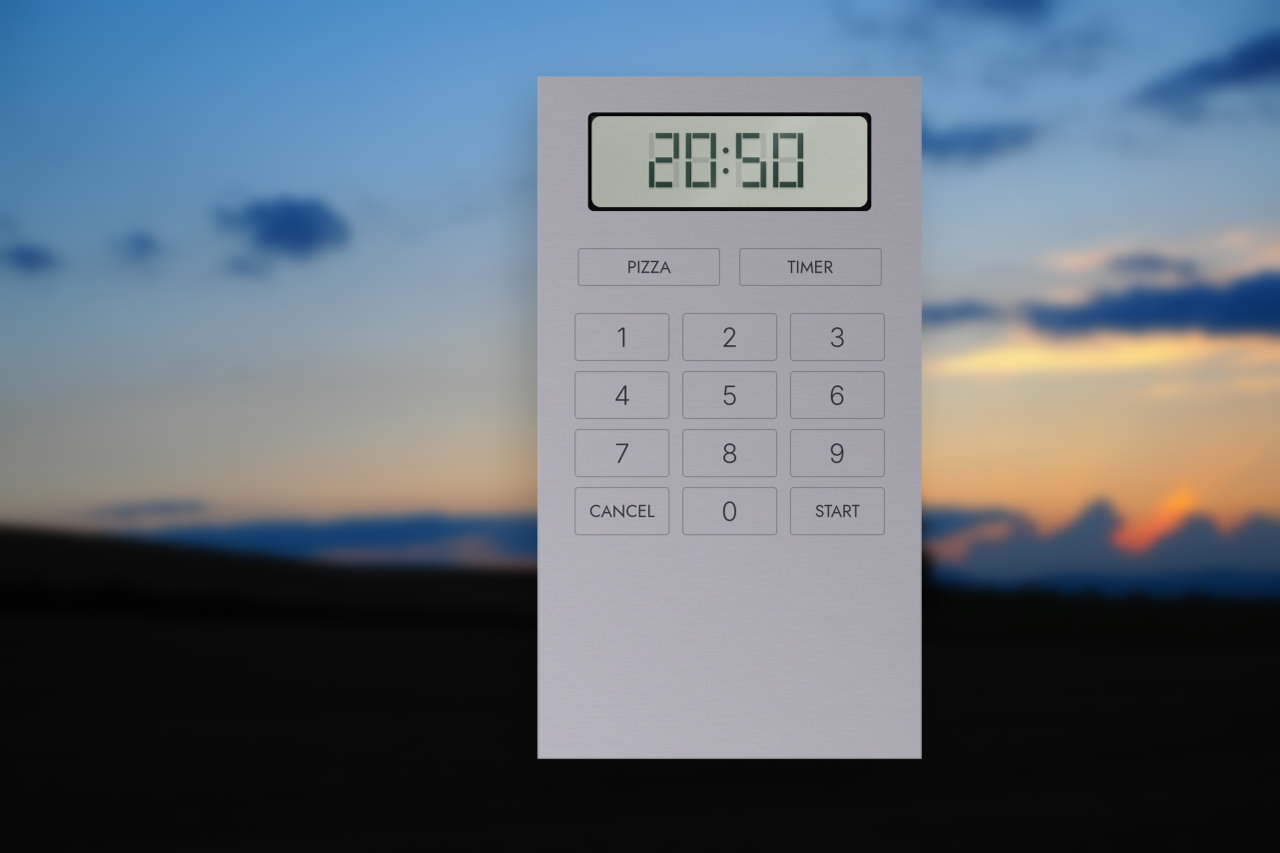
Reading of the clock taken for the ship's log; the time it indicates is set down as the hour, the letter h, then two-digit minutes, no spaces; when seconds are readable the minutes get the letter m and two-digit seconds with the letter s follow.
20h50
